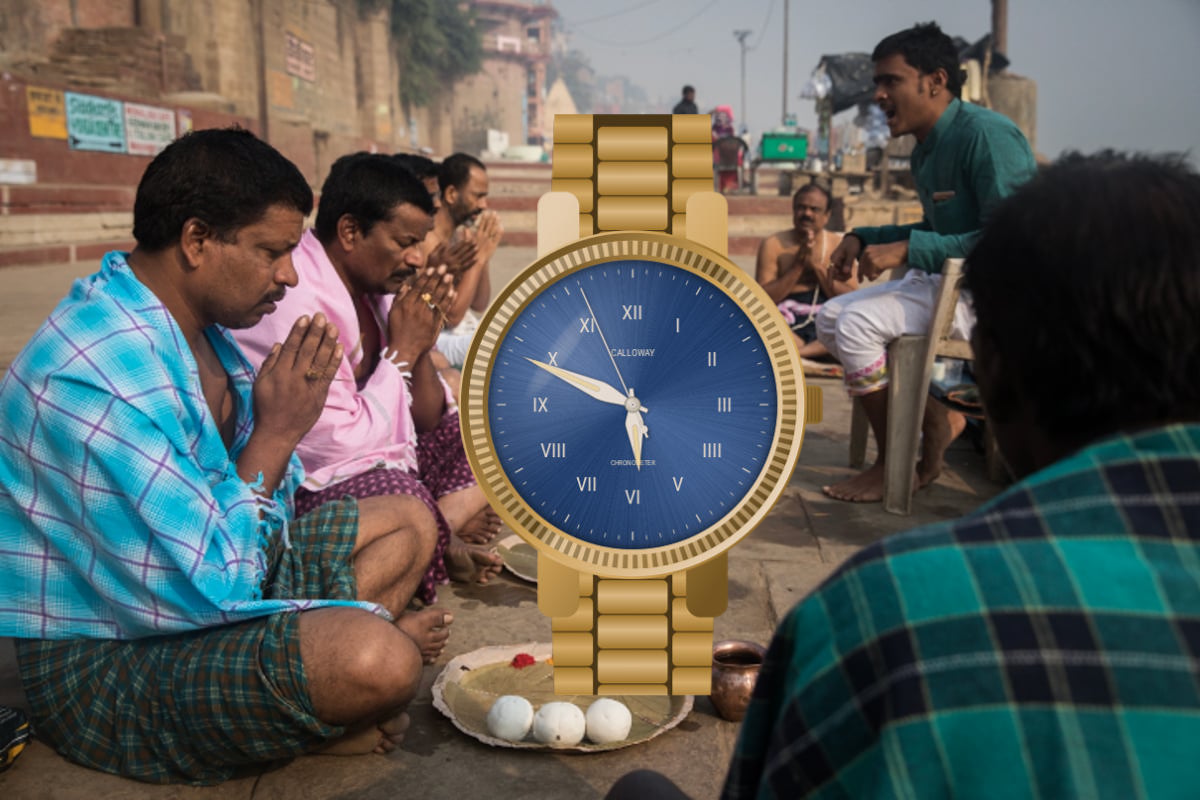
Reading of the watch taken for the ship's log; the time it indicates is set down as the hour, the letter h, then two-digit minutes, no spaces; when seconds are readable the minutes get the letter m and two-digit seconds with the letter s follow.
5h48m56s
